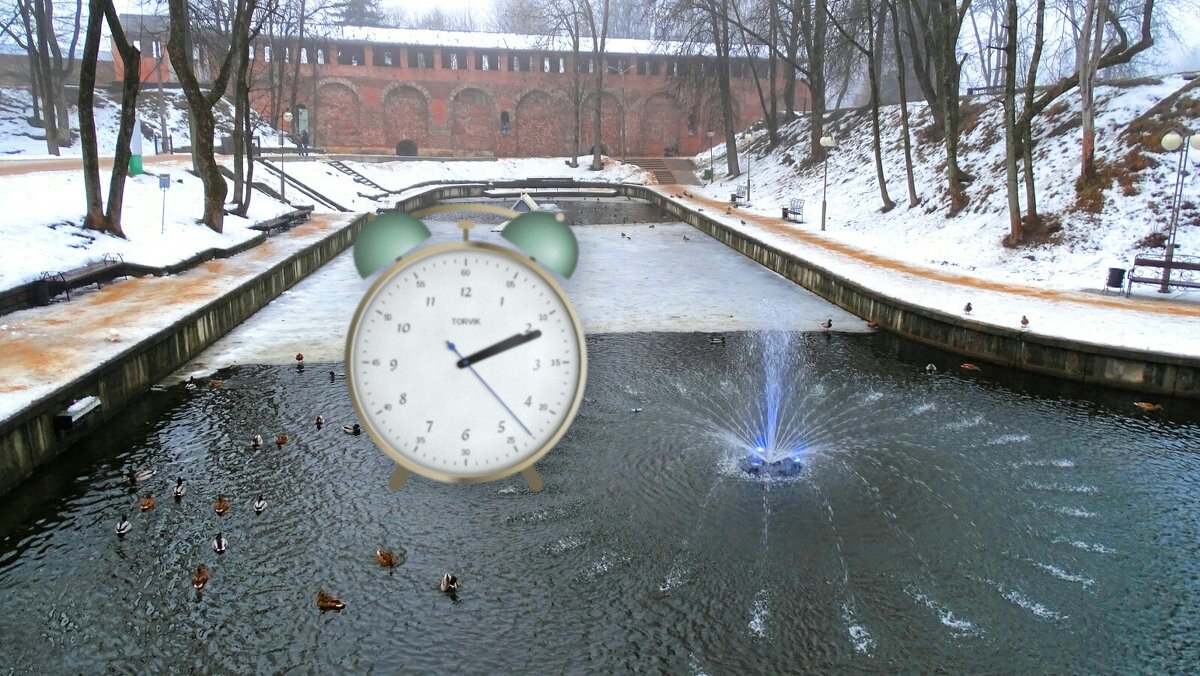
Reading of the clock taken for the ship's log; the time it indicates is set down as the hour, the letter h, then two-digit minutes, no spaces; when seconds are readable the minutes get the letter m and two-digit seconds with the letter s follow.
2h11m23s
